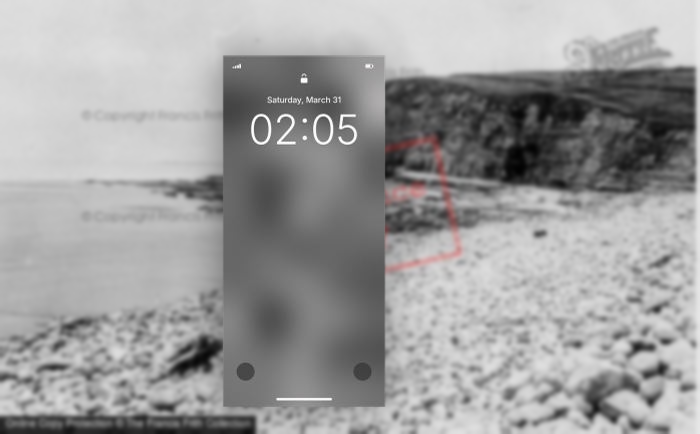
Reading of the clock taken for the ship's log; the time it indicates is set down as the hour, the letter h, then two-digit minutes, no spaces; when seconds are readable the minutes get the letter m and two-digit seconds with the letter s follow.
2h05
